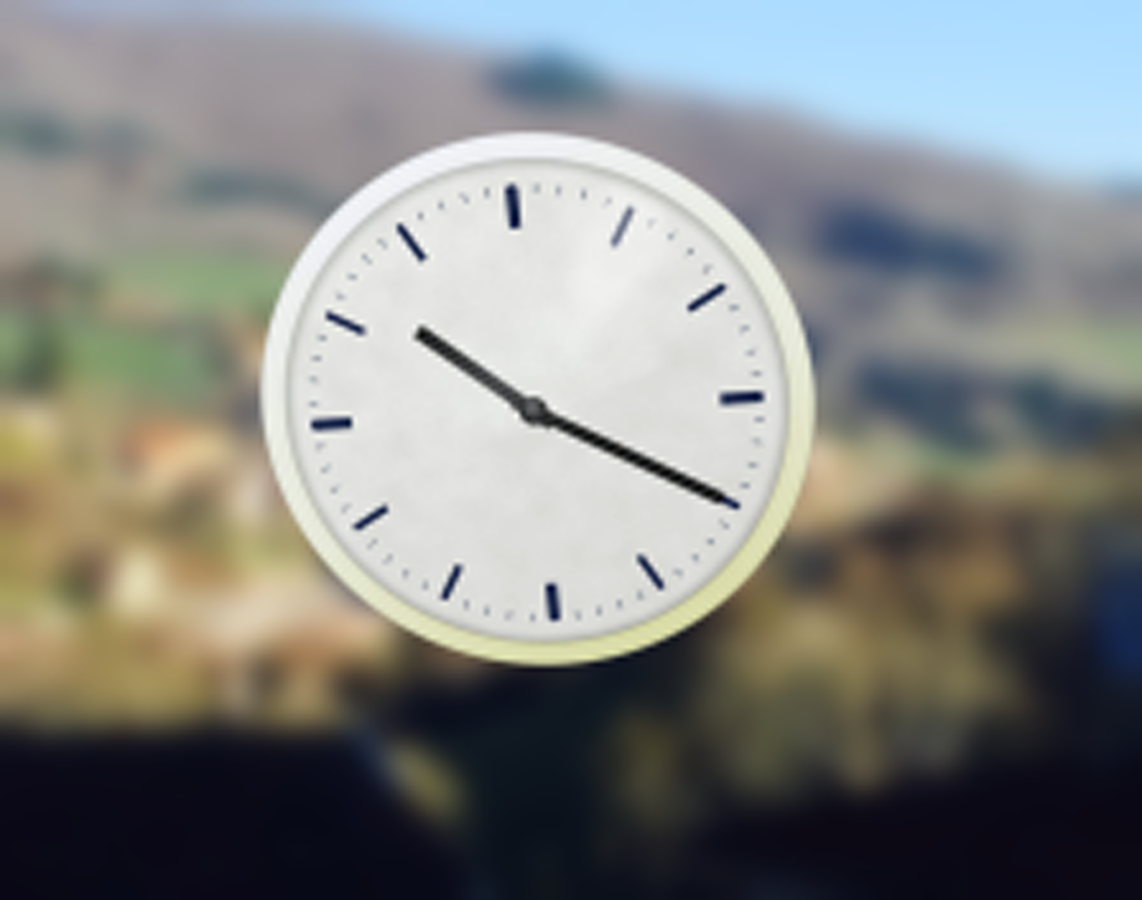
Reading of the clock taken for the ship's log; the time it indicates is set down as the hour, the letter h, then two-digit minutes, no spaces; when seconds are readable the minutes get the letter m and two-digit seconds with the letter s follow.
10h20
